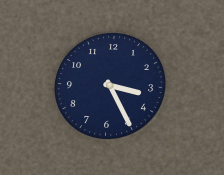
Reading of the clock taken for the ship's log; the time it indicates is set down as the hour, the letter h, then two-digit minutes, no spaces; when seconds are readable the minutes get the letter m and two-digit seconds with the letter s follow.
3h25
